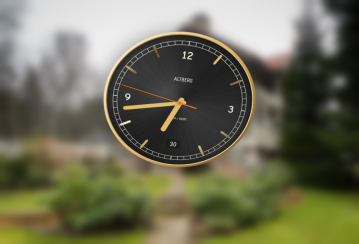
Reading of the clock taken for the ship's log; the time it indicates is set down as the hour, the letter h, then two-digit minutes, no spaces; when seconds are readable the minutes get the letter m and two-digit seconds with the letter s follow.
6h42m47s
